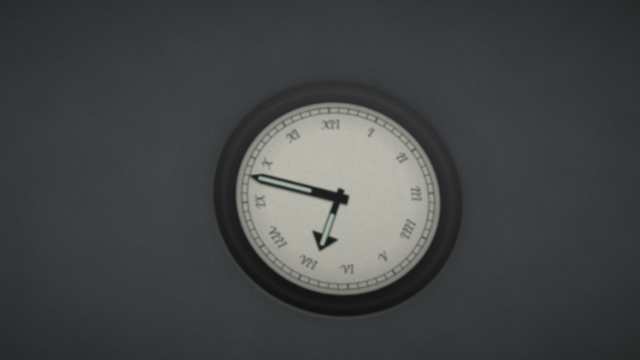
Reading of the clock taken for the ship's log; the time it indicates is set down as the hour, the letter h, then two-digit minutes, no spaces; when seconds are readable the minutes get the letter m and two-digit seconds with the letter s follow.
6h48
